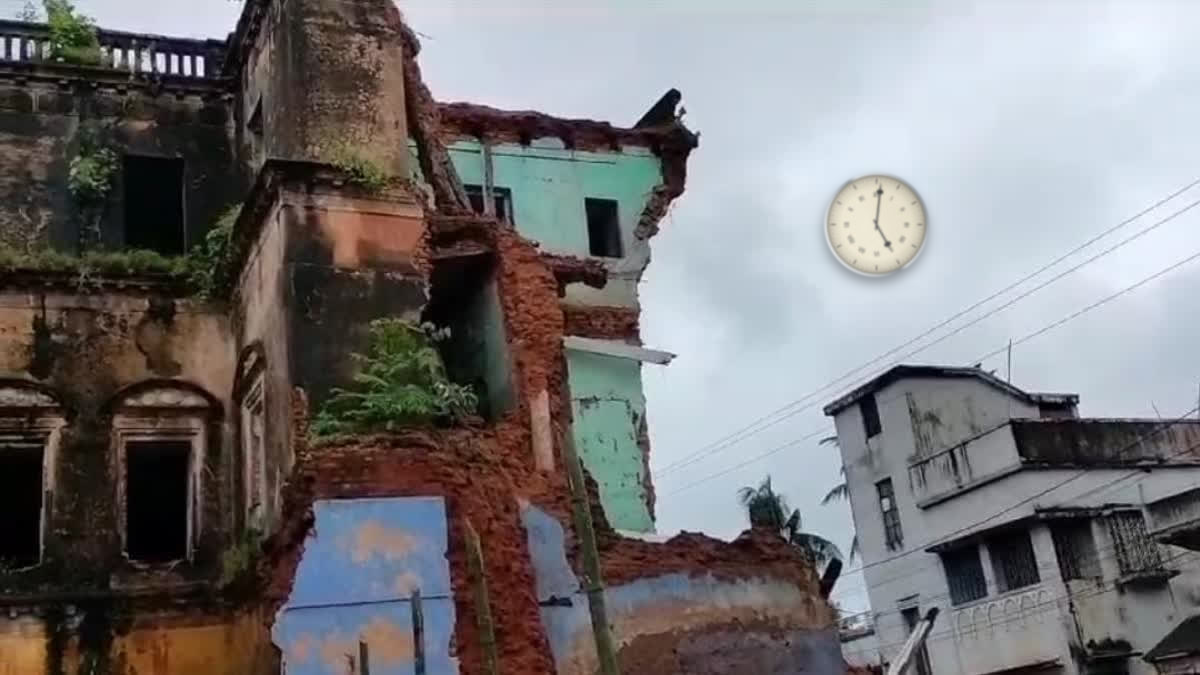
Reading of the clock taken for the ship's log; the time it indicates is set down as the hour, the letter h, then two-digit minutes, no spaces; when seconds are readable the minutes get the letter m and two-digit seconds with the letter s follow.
5h01
